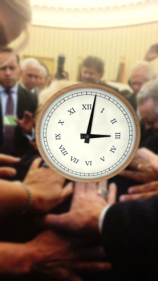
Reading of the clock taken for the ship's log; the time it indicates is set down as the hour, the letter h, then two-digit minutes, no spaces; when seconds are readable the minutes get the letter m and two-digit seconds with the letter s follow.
3h02
